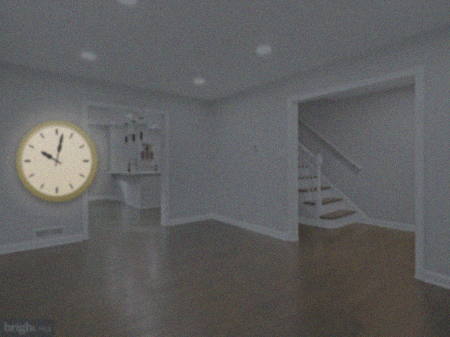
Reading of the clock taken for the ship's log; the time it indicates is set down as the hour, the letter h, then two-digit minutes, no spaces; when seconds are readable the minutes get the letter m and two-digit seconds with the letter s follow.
10h02
